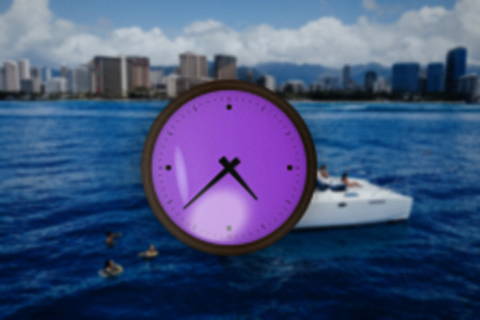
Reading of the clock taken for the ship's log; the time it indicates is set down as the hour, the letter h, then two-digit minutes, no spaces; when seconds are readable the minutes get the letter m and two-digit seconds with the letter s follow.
4h38
